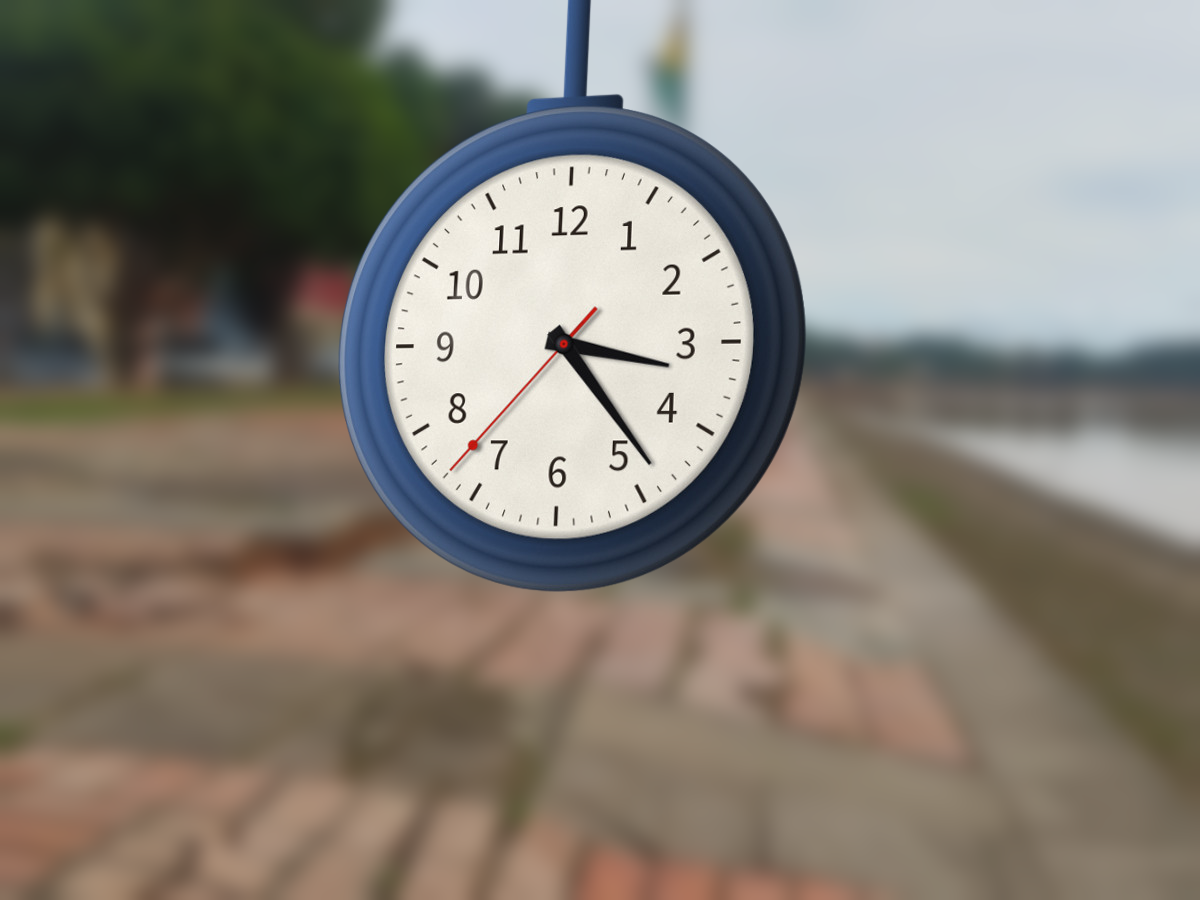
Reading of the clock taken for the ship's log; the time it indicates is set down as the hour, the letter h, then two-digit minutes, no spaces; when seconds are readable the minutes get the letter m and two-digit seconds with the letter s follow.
3h23m37s
